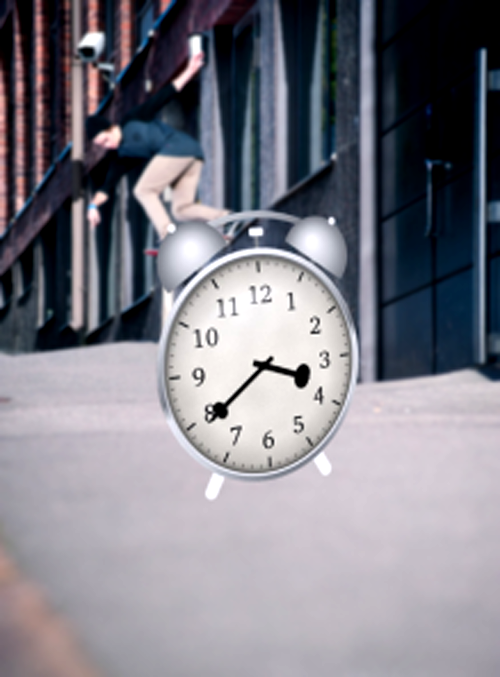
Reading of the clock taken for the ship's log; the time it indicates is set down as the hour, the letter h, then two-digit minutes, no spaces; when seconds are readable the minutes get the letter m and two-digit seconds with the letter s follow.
3h39
